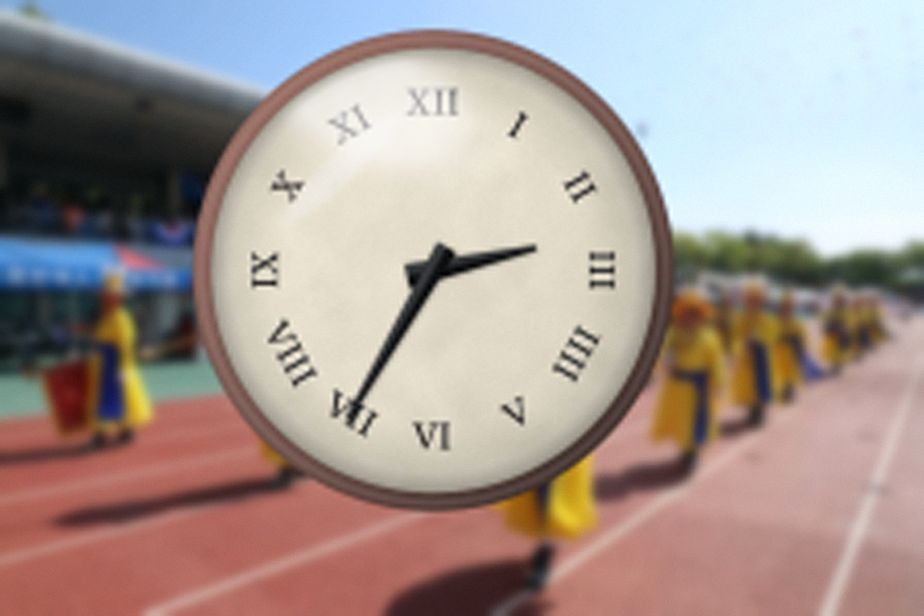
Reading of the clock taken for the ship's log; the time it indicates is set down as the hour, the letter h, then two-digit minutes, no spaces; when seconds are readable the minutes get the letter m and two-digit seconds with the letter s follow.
2h35
